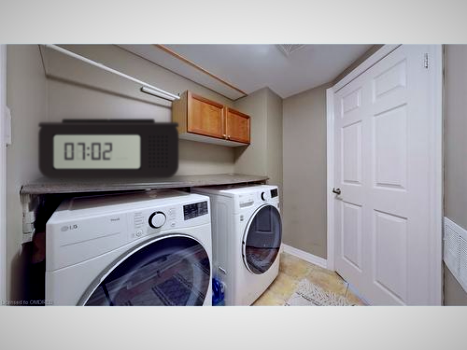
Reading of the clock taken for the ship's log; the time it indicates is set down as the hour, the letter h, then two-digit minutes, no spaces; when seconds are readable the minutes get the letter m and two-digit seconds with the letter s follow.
7h02
